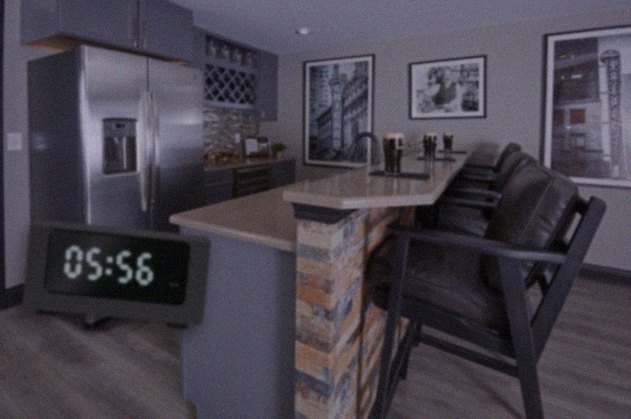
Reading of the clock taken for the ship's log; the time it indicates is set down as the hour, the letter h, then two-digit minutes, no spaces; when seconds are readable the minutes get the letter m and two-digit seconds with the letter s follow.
5h56
